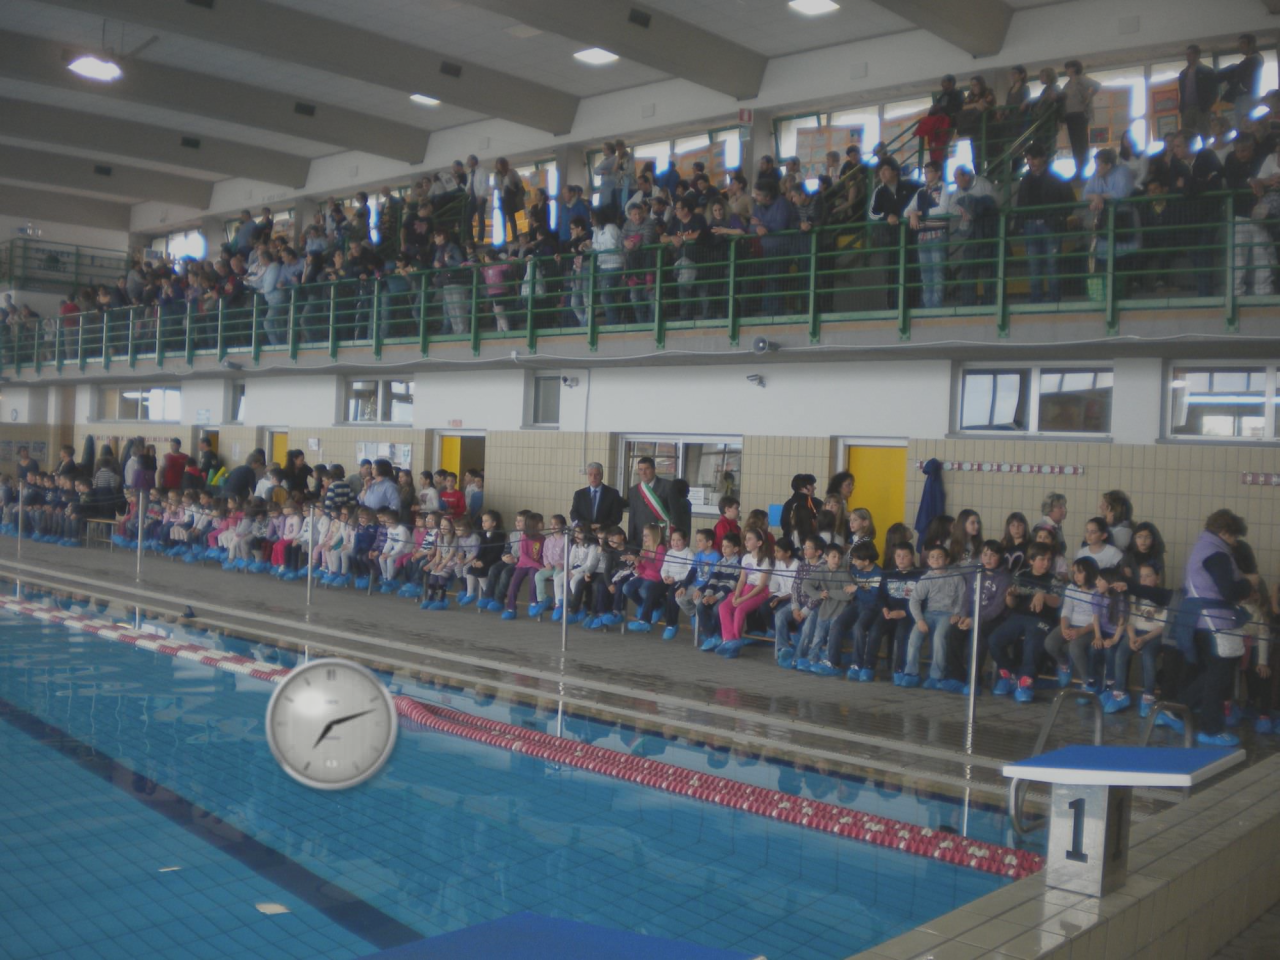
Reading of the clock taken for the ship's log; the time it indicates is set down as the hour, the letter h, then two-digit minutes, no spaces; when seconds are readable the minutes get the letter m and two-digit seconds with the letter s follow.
7h12
